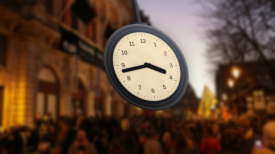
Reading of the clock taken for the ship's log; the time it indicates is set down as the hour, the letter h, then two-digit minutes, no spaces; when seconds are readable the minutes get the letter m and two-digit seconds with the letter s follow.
3h43
